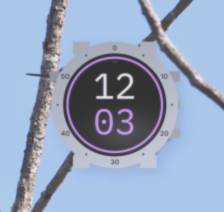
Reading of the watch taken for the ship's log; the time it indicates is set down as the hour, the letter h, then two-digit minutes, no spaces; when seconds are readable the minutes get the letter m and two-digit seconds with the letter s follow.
12h03
